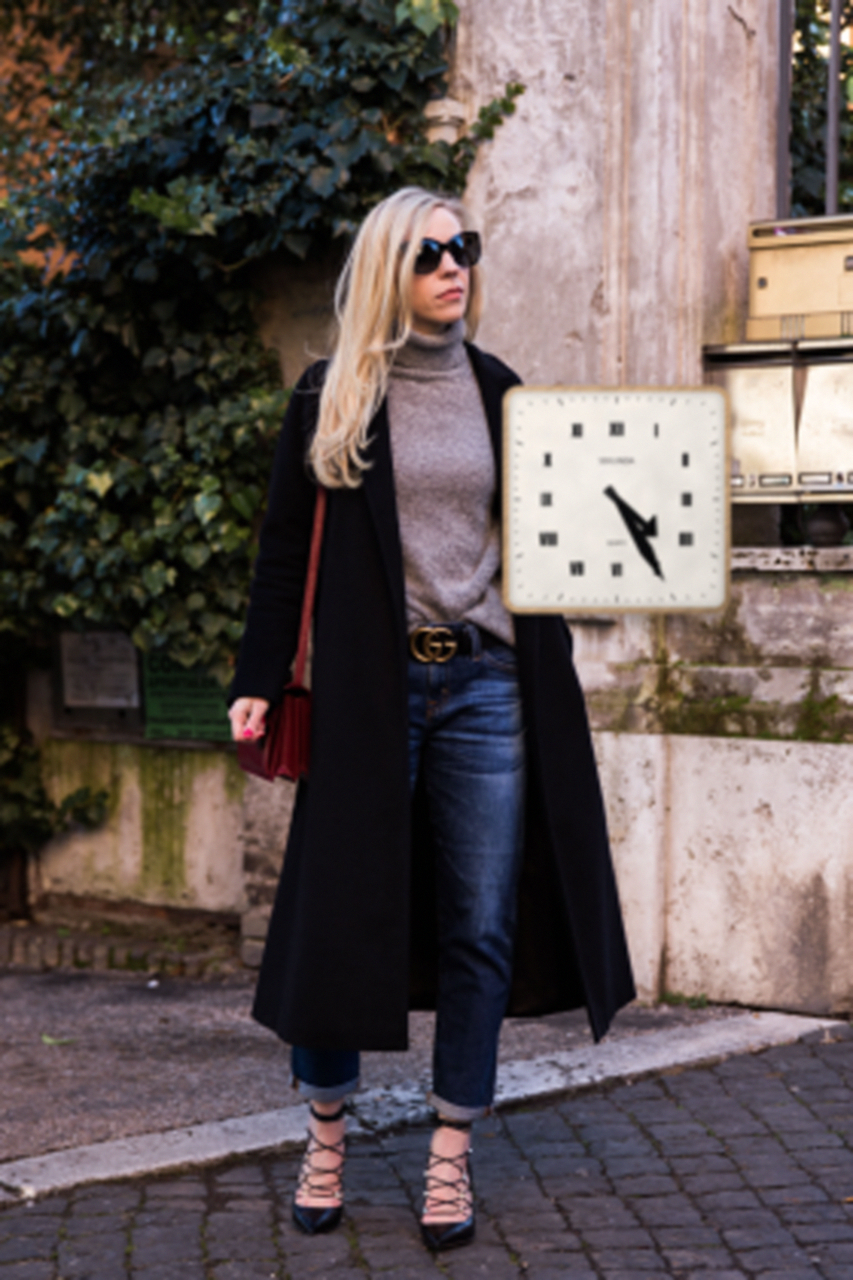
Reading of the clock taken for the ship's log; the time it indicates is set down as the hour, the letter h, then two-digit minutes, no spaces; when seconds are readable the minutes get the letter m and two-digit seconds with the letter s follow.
4h25
